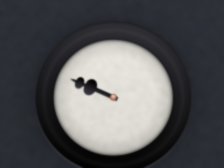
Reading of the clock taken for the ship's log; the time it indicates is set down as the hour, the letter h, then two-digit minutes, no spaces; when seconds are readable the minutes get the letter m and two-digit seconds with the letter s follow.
9h49
